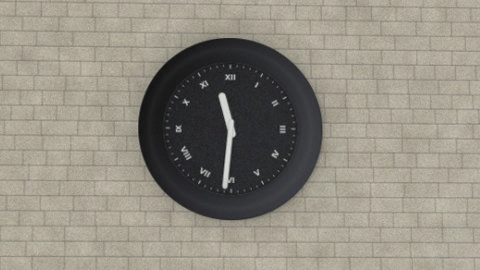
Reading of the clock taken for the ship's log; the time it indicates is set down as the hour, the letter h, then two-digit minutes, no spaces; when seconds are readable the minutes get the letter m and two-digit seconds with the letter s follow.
11h31
